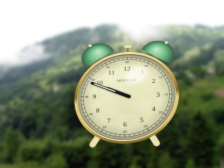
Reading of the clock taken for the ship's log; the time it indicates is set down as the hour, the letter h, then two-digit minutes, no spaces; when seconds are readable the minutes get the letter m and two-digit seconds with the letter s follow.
9h49
